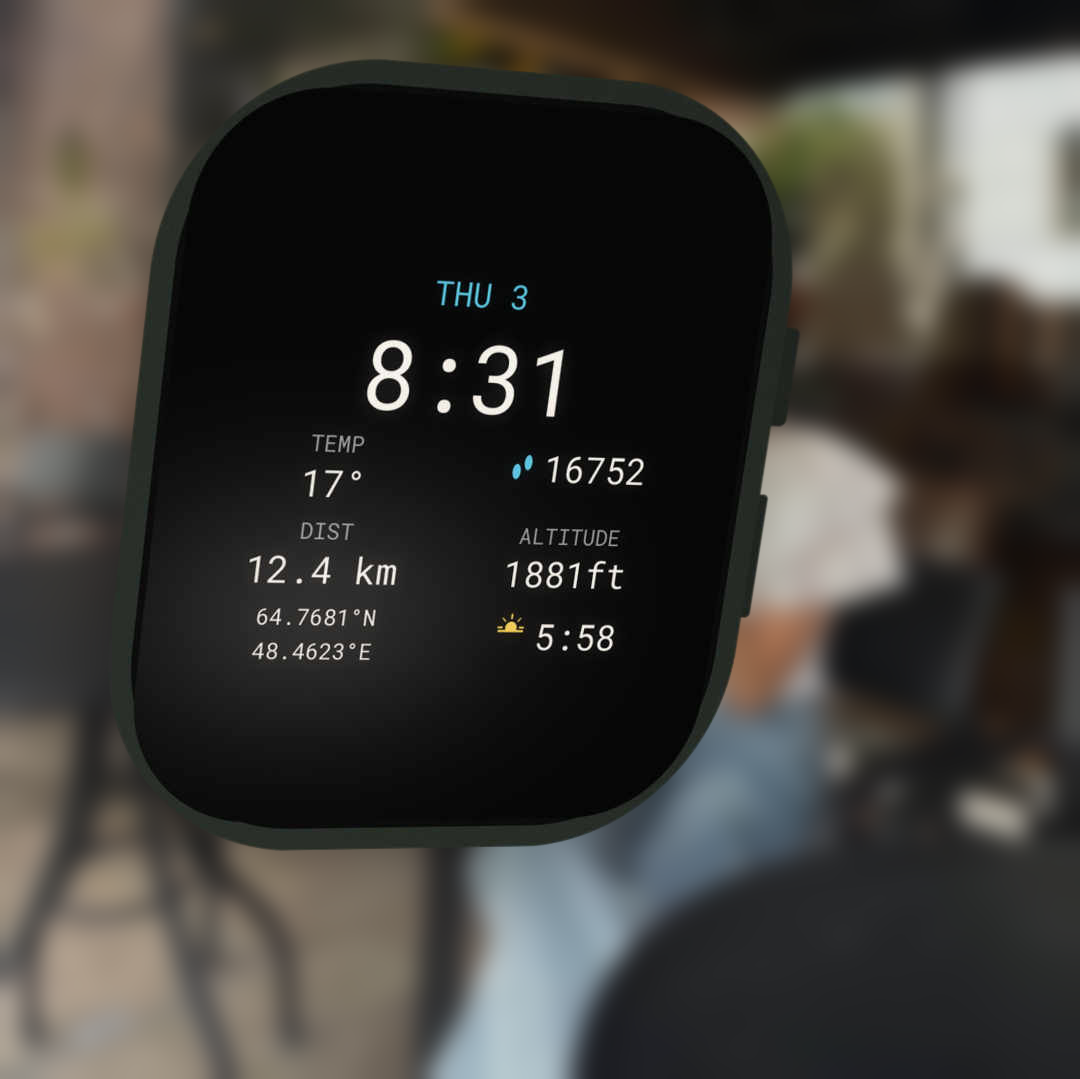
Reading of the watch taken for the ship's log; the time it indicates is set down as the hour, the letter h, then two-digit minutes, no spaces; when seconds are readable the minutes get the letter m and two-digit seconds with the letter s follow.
8h31
